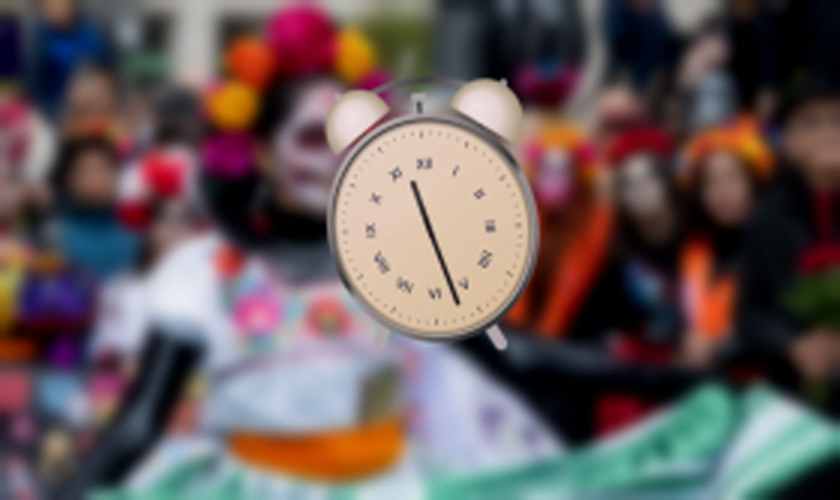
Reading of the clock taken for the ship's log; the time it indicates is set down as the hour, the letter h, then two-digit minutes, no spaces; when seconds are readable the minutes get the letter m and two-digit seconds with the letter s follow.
11h27
